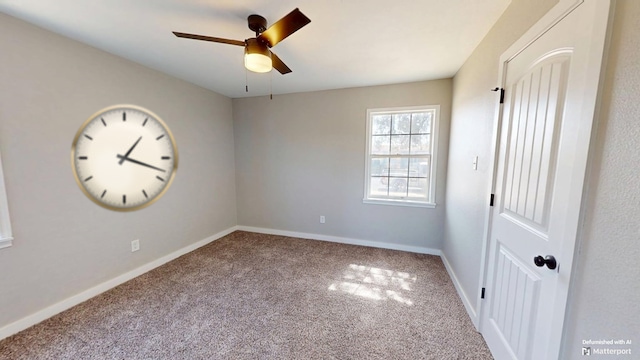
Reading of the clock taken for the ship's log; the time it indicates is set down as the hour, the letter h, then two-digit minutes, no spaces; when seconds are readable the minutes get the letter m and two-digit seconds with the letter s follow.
1h18
